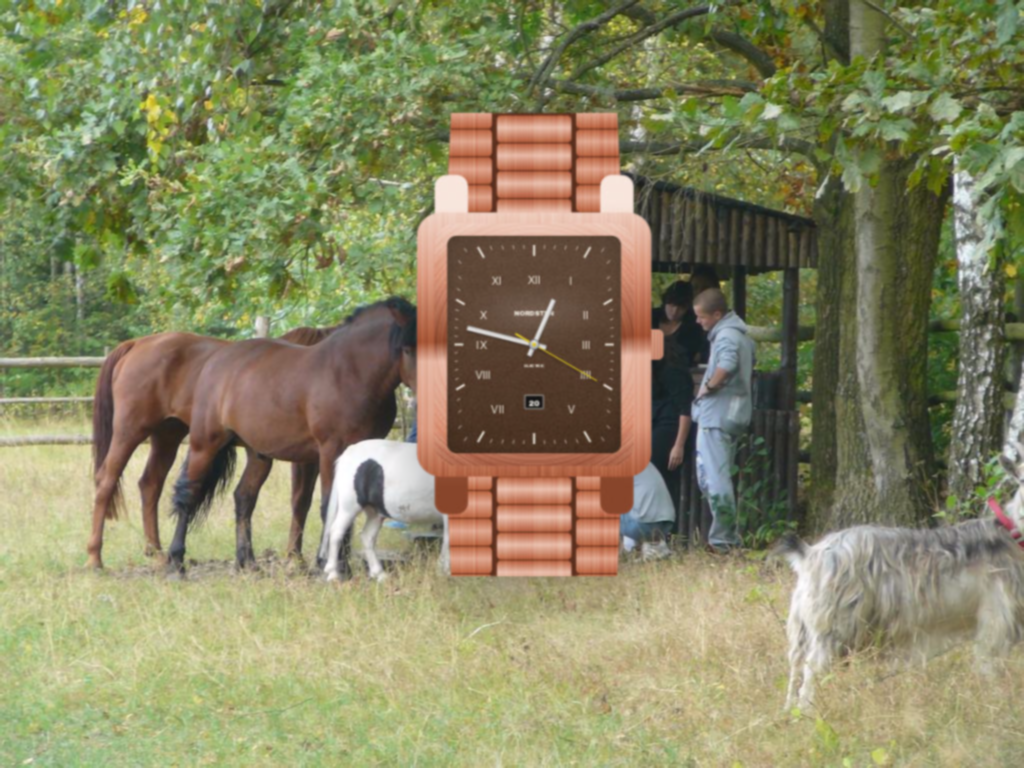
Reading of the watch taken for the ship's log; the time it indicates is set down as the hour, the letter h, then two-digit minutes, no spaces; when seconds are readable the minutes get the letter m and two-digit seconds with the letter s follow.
12h47m20s
